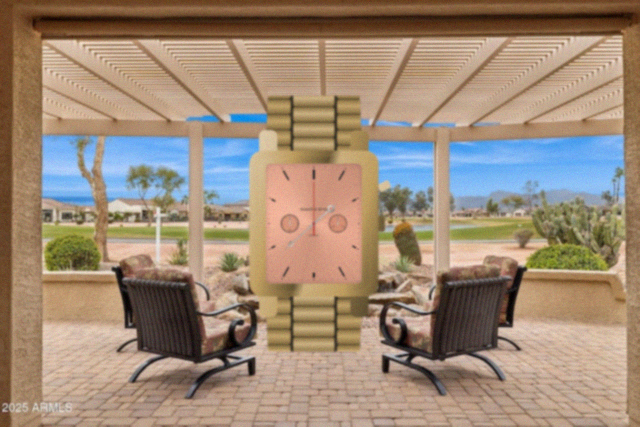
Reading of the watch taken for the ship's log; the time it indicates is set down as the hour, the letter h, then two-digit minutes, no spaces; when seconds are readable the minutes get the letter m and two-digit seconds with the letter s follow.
1h38
